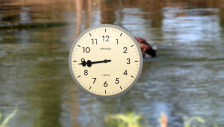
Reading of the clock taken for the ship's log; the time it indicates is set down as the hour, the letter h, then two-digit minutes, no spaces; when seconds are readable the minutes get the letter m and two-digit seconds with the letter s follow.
8h44
